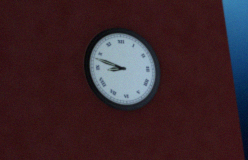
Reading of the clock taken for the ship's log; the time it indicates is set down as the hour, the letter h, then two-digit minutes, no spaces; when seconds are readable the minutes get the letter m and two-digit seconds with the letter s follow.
8h48
